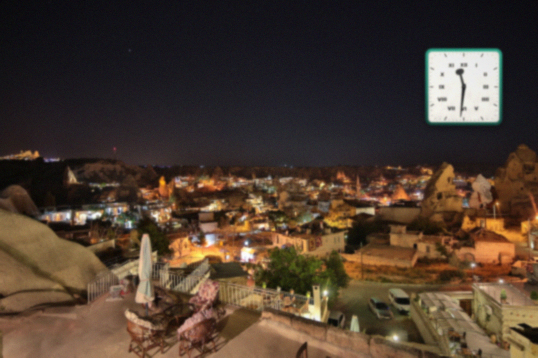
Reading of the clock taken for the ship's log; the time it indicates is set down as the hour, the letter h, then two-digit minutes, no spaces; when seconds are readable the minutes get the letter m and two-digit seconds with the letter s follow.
11h31
